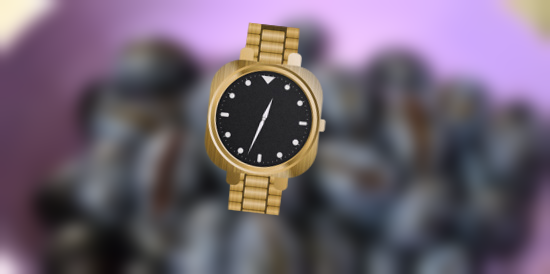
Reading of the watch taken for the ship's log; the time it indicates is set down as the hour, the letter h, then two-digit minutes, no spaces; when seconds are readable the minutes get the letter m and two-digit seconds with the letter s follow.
12h33
